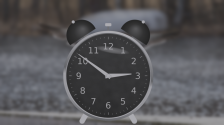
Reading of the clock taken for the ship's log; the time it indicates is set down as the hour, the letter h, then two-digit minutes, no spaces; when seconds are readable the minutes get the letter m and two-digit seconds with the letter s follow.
2h51
